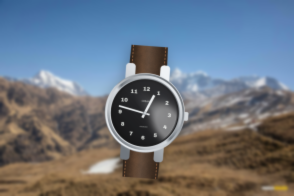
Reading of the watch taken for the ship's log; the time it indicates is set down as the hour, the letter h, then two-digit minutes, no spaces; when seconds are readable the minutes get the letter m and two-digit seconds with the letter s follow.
12h47
